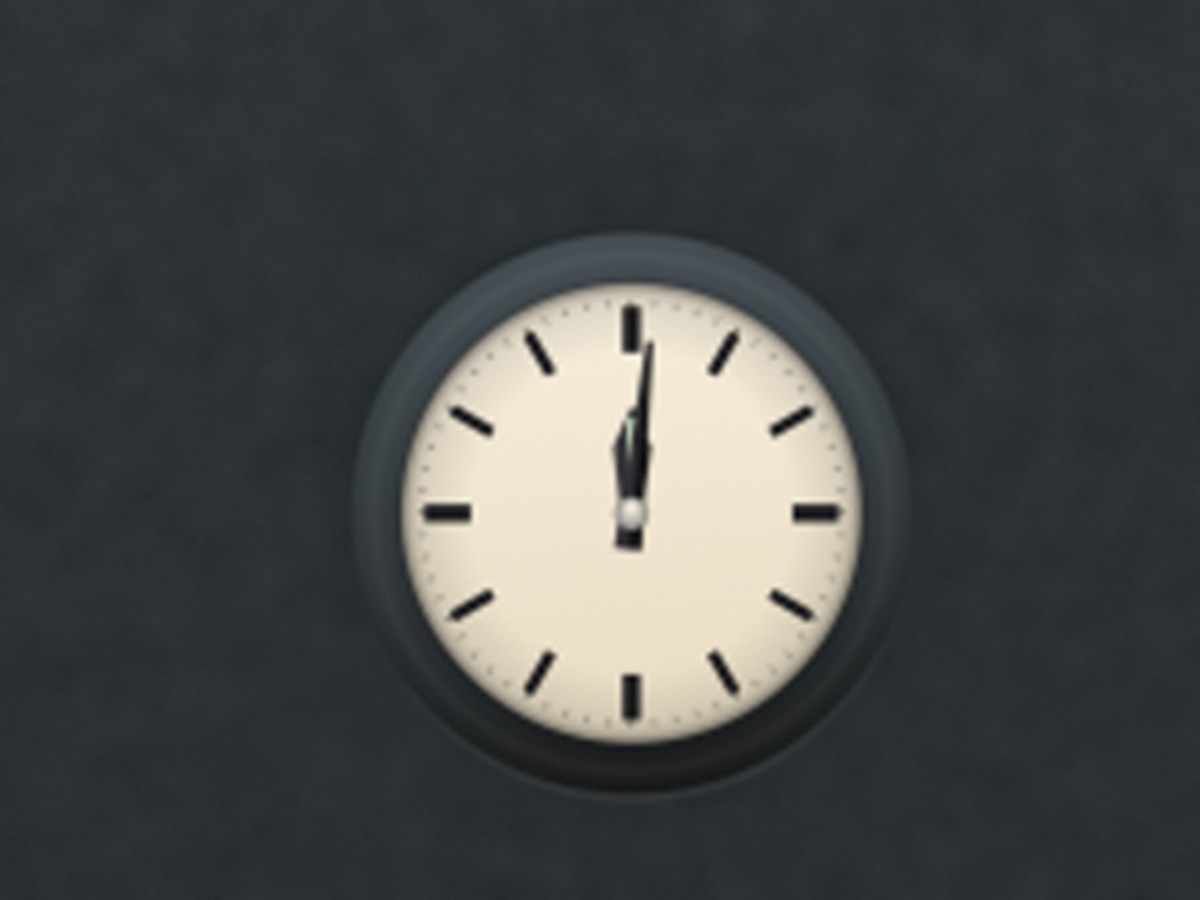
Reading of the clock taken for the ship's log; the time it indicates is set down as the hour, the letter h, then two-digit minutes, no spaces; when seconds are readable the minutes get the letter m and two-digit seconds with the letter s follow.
12h01
